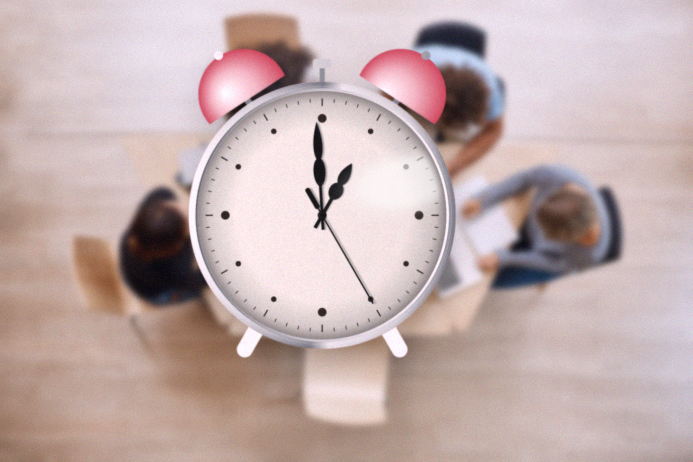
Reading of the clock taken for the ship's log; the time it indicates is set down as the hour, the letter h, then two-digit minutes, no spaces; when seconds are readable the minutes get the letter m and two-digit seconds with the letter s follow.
12h59m25s
